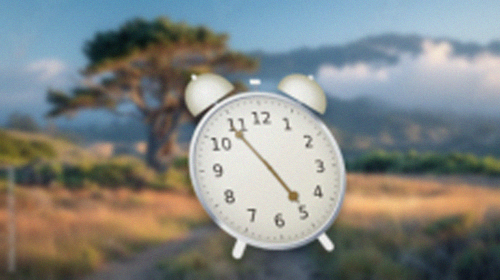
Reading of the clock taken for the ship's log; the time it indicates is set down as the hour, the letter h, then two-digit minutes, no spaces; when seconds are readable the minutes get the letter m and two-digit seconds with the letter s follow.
4h54
